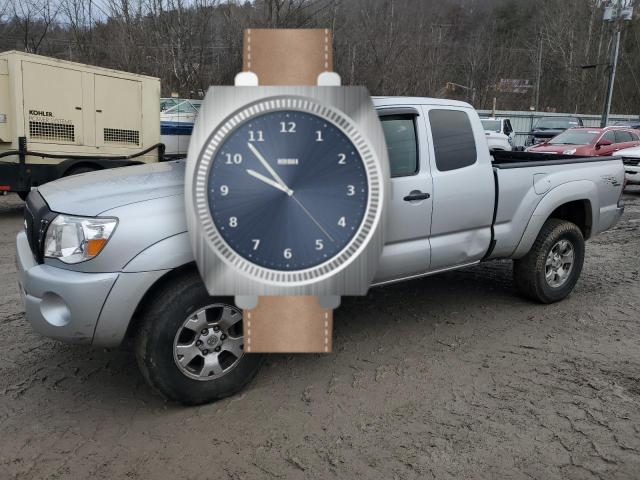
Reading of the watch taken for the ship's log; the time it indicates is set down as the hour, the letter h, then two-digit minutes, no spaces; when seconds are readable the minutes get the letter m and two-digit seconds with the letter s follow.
9h53m23s
